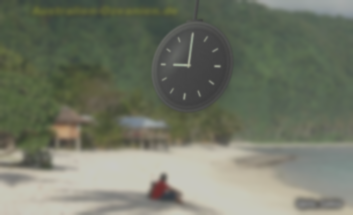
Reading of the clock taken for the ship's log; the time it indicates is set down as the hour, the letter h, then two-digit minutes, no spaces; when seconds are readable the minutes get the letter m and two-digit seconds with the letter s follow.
9h00
